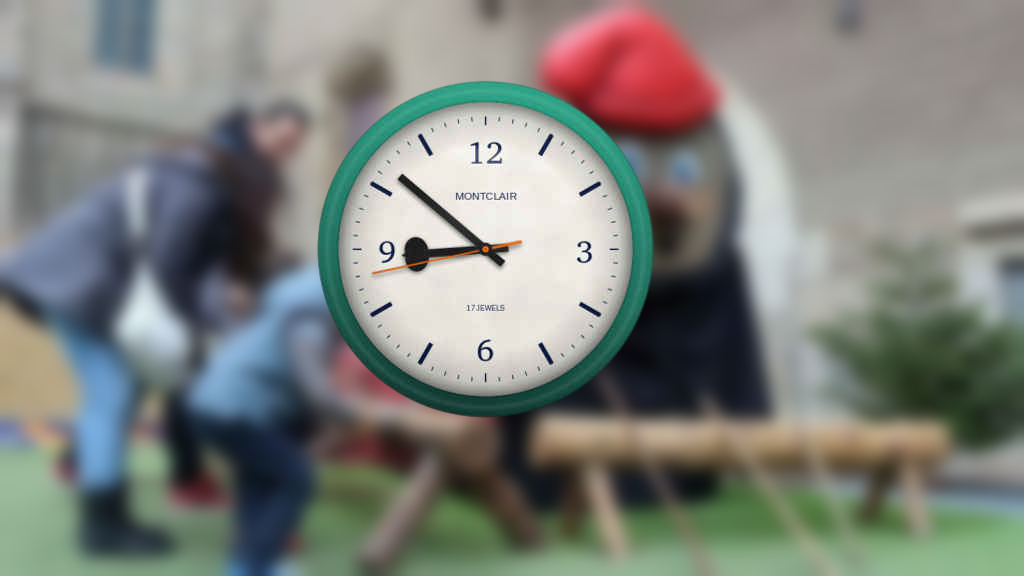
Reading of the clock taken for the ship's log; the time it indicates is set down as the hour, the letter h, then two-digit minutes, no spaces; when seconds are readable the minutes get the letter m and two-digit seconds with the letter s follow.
8h51m43s
